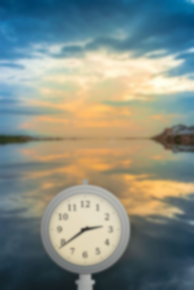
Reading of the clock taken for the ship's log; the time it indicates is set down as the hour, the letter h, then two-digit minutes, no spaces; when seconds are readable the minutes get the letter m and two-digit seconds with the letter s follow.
2h39
